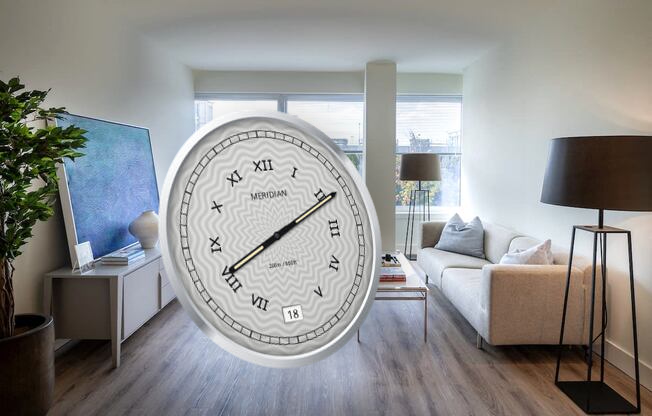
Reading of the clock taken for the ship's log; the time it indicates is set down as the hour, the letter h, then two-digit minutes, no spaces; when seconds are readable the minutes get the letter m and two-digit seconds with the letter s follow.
8h11
